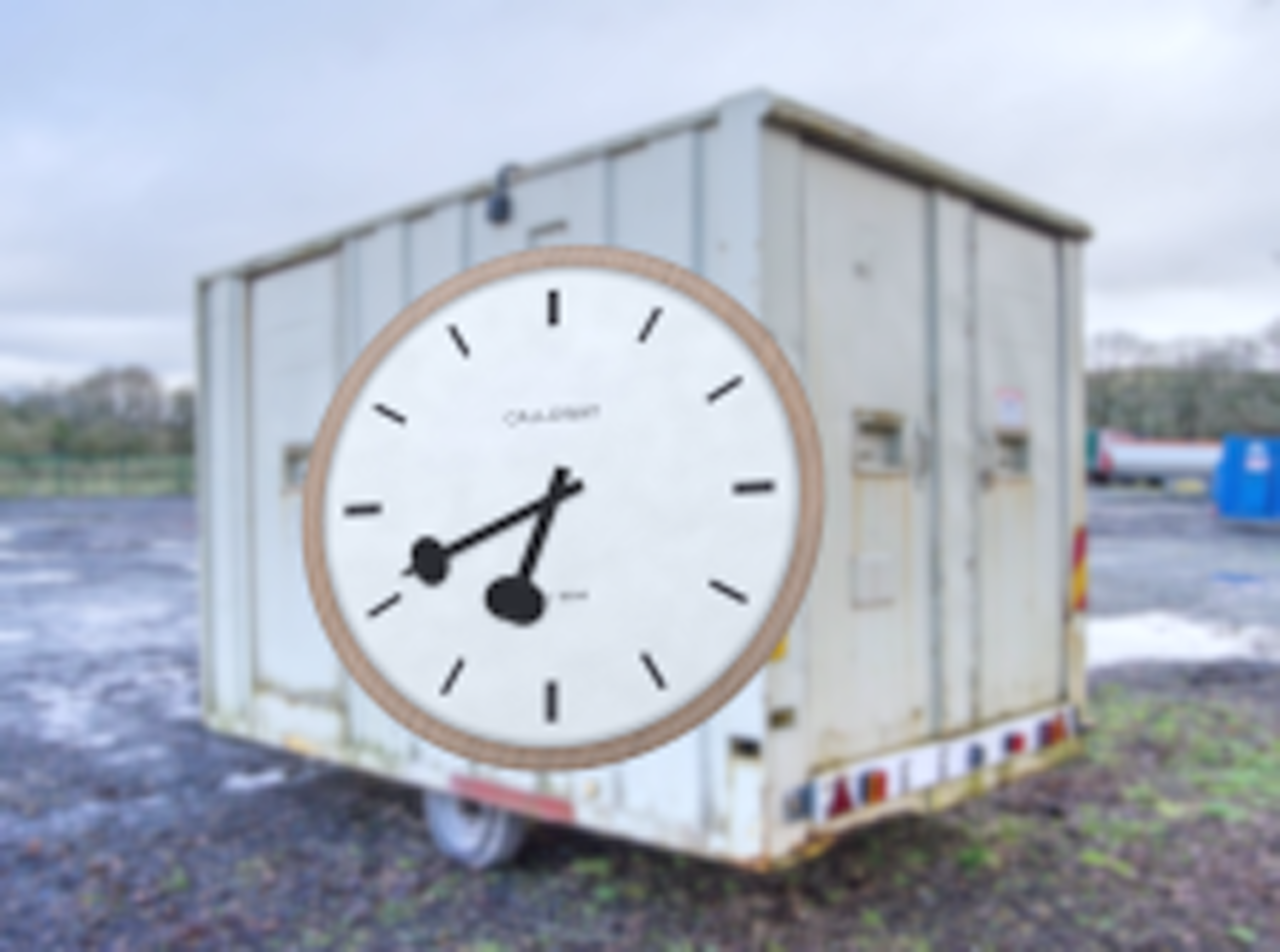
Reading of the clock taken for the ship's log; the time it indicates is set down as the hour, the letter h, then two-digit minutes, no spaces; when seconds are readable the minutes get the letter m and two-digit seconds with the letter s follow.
6h41
